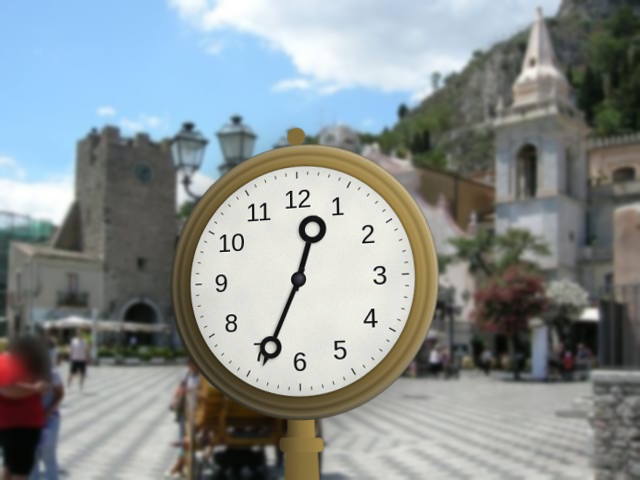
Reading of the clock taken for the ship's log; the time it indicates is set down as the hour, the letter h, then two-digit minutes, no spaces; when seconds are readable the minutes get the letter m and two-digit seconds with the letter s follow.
12h34
